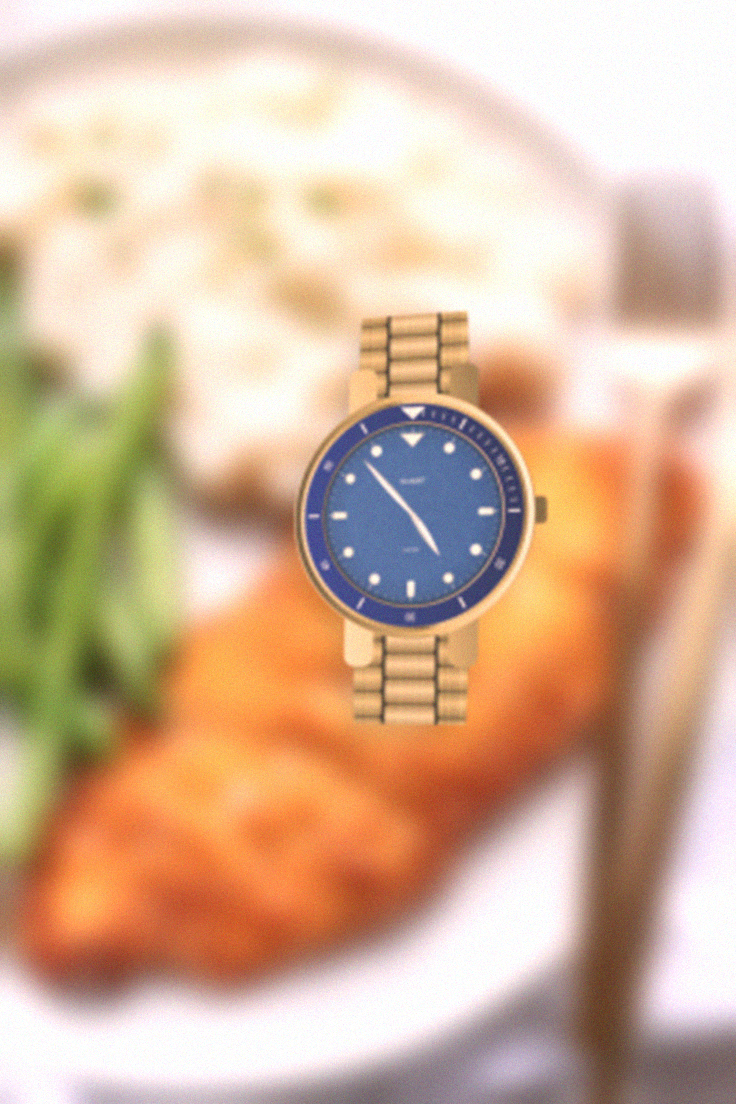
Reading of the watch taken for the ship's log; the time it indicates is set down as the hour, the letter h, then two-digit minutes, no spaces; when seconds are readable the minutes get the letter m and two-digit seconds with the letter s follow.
4h53
